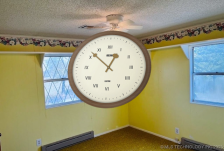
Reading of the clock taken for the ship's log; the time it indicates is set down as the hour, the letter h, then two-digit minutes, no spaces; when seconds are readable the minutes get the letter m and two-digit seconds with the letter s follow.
12h52
